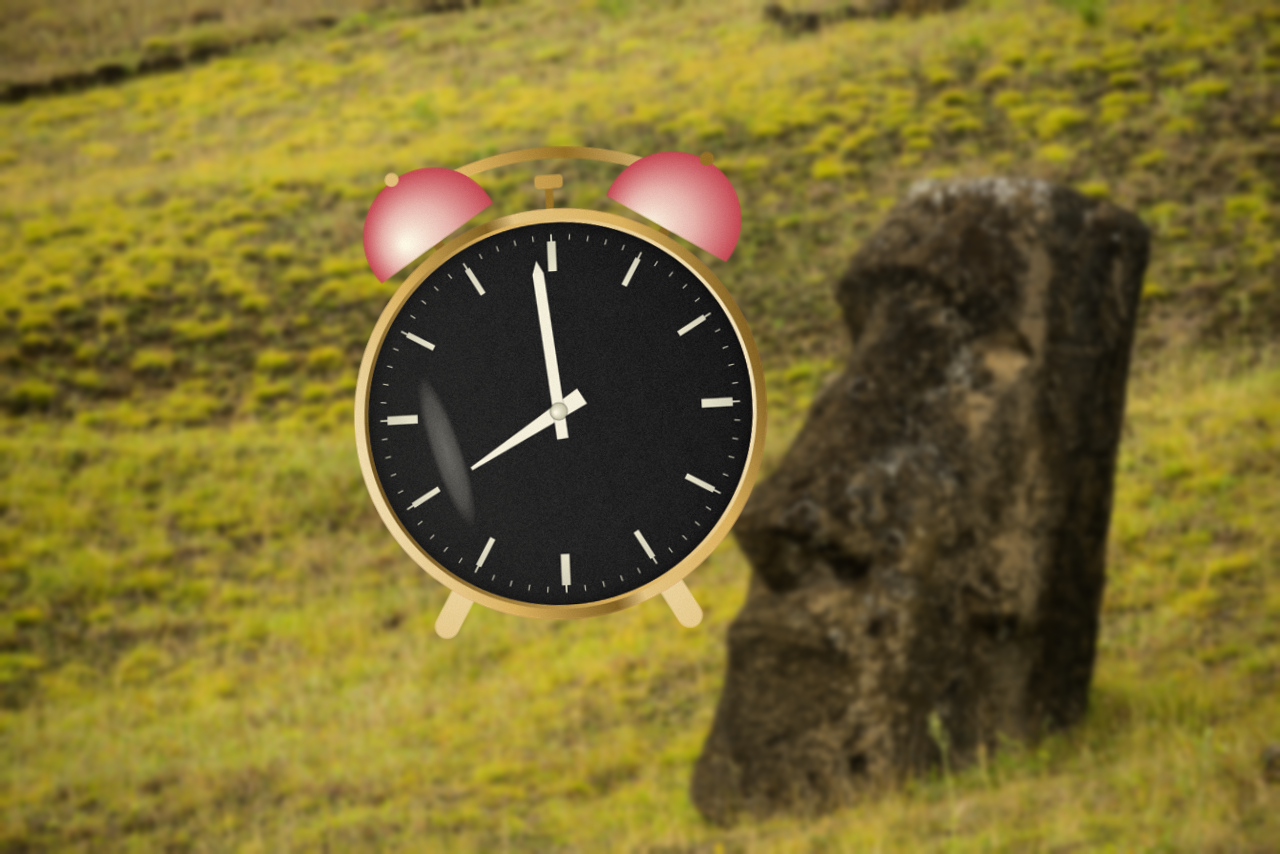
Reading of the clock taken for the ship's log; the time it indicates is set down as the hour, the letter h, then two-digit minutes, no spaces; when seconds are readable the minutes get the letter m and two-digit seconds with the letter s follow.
7h59
